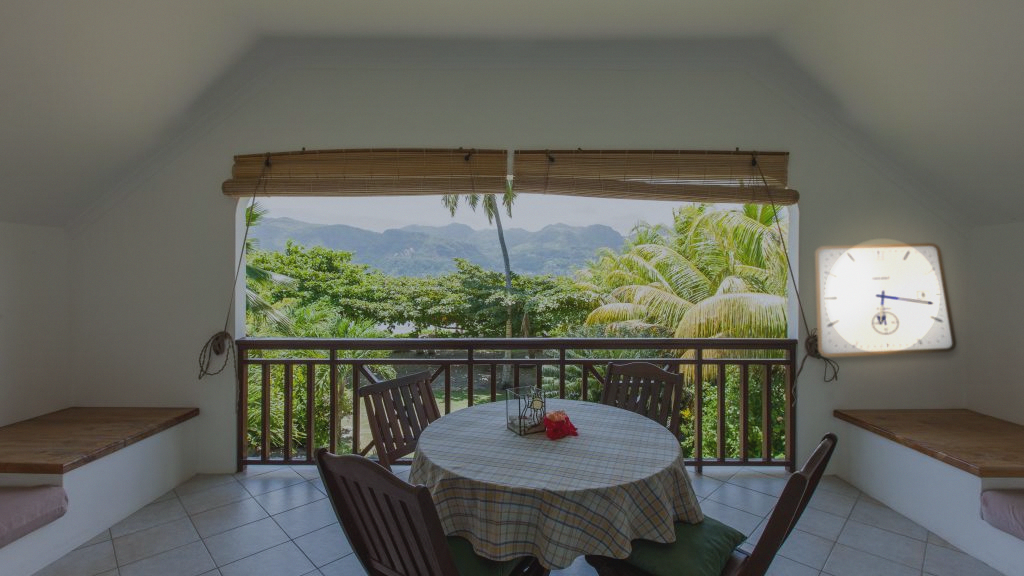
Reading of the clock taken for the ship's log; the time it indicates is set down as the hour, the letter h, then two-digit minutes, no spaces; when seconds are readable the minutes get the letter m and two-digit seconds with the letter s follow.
6h17
